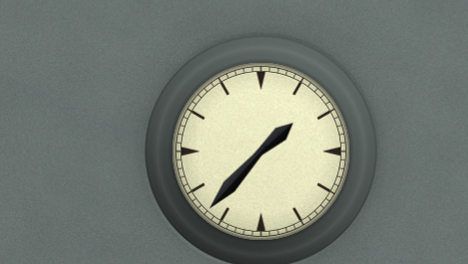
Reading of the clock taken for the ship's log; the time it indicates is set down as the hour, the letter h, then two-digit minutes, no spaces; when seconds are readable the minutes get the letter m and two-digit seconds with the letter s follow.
1h37
